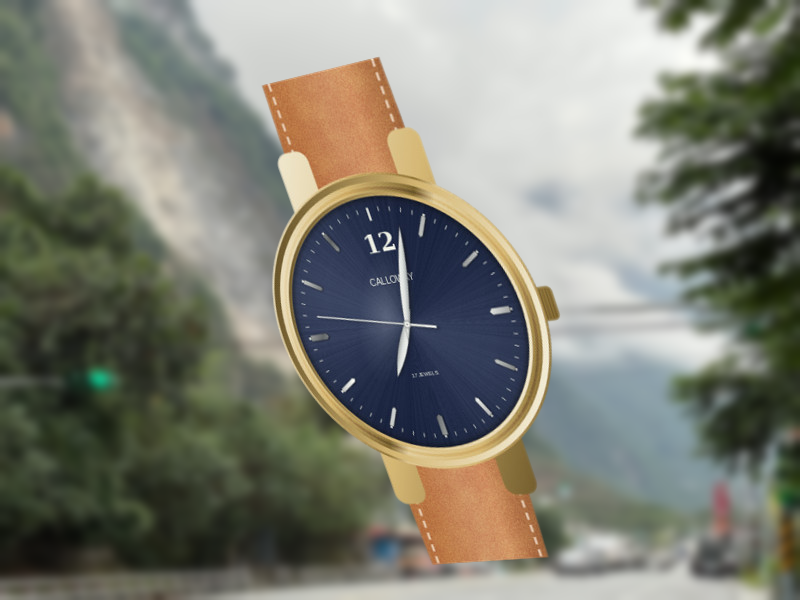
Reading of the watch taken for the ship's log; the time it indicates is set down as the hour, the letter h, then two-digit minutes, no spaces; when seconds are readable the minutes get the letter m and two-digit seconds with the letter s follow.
7h02m47s
